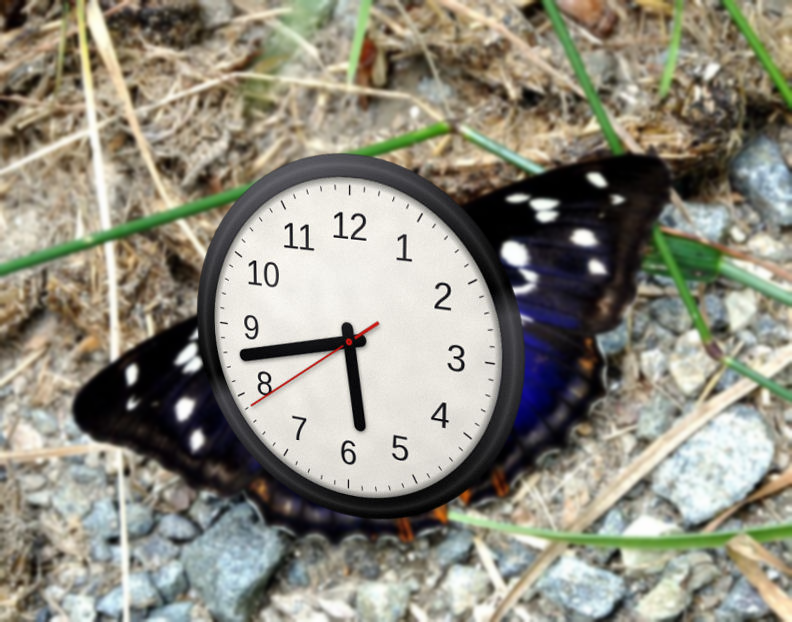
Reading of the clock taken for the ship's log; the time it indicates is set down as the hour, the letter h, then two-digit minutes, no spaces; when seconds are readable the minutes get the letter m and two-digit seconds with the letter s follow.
5h42m39s
